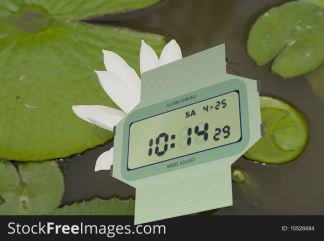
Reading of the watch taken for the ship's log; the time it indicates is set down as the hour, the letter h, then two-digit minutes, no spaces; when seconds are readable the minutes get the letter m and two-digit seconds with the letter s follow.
10h14m29s
